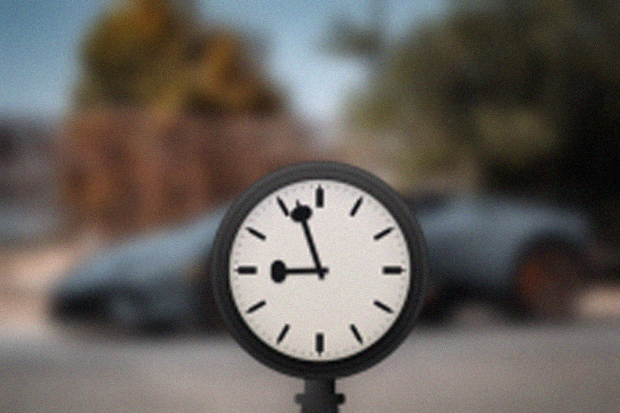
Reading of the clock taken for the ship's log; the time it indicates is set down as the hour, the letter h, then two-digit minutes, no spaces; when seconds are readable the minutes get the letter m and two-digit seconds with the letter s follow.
8h57
